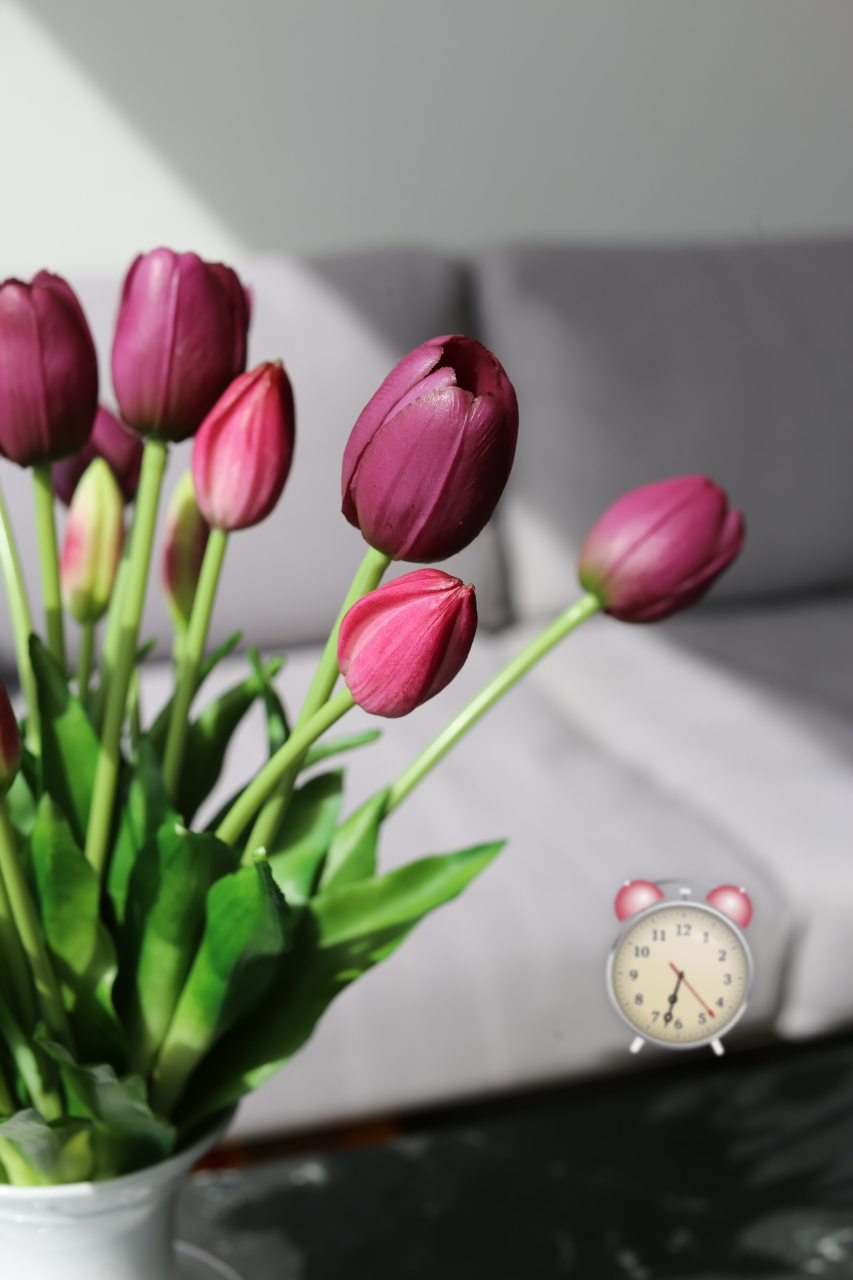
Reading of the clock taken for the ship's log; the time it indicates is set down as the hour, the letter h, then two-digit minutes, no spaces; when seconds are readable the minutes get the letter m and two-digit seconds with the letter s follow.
6h32m23s
